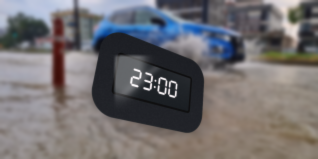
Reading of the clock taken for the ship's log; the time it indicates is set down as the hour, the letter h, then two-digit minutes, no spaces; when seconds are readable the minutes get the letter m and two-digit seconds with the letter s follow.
23h00
